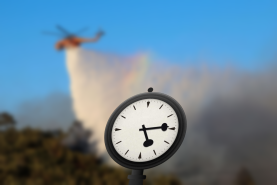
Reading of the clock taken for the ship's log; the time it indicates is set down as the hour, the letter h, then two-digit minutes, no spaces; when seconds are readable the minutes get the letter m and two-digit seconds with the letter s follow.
5h14
